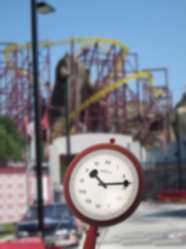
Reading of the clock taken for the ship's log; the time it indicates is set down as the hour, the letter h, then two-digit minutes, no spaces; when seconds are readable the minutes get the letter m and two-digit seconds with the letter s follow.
10h13
